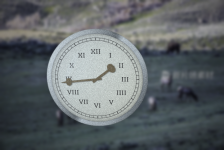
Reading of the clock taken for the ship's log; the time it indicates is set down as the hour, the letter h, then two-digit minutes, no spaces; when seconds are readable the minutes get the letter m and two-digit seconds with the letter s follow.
1h44
